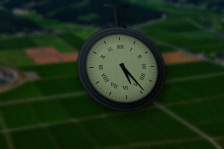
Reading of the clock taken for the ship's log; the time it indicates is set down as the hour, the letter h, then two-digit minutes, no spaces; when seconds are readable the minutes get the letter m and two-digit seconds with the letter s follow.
5h24
